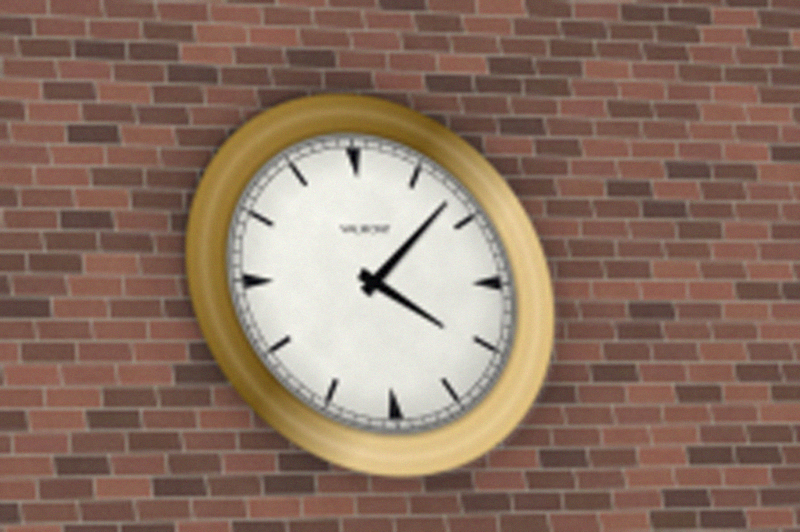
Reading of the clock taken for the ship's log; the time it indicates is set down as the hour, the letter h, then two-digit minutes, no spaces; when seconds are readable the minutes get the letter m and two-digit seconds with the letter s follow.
4h08
